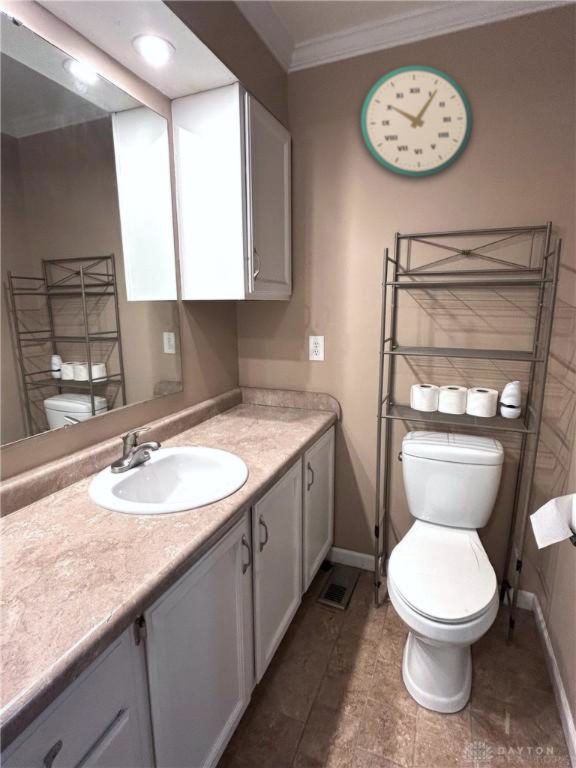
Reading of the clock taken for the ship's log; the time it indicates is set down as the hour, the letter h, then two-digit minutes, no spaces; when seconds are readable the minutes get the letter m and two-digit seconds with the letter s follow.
10h06
